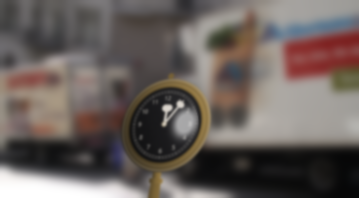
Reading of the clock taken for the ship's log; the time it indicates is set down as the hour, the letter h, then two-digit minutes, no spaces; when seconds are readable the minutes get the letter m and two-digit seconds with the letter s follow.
12h06
